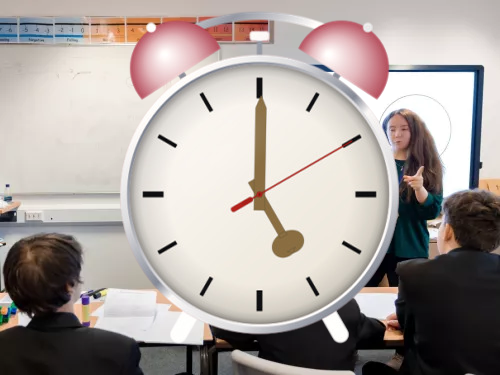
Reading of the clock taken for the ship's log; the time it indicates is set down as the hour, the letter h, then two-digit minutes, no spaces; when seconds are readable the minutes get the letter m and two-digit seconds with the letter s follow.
5h00m10s
